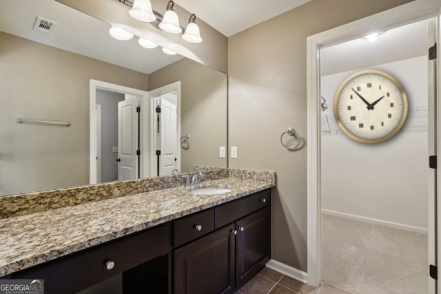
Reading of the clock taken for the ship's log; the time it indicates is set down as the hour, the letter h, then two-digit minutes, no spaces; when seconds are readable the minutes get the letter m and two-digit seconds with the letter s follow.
1h53
